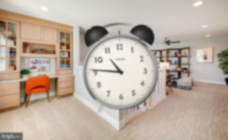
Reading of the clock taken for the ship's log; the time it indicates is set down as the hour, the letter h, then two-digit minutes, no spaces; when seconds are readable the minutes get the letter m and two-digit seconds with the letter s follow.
10h46
